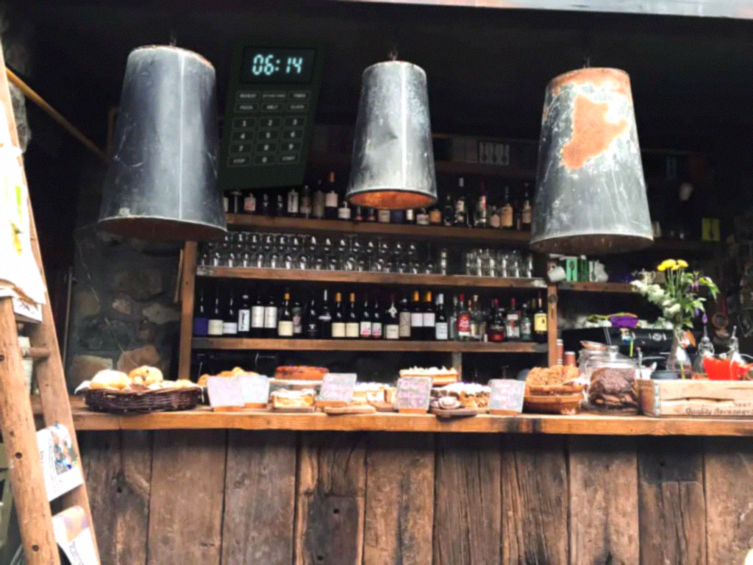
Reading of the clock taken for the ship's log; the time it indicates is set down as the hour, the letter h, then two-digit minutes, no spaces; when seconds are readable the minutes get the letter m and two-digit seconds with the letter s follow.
6h14
